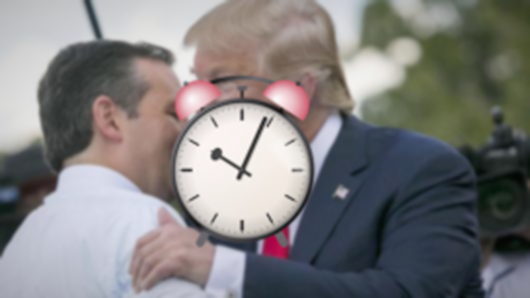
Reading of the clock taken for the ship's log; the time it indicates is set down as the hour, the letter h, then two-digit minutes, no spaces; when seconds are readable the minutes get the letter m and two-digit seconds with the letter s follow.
10h04
